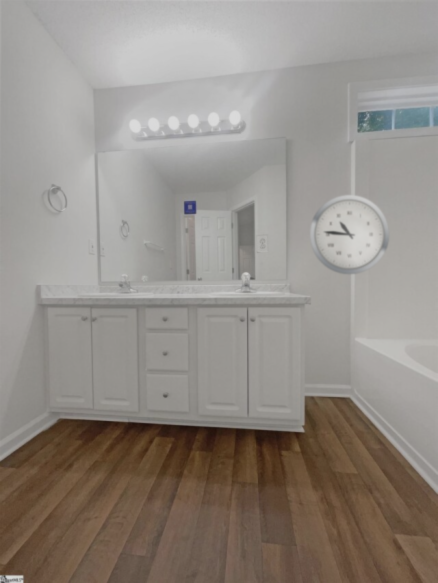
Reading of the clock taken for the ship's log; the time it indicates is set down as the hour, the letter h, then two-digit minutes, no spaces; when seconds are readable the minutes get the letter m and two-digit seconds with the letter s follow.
10h46
